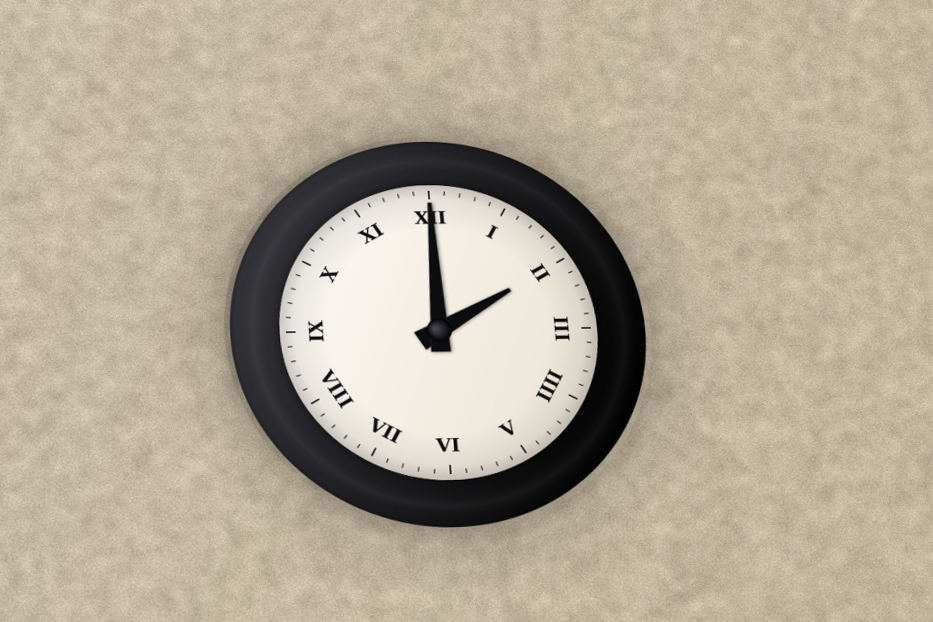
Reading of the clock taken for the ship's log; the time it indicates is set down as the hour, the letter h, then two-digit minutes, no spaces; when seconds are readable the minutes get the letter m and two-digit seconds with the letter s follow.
2h00
